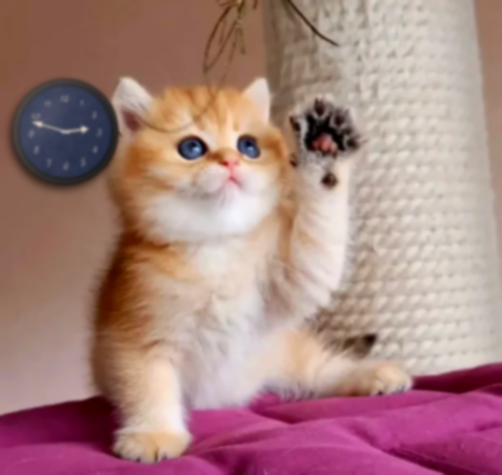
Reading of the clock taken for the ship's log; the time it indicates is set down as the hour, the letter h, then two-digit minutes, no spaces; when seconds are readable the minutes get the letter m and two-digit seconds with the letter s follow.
2h48
